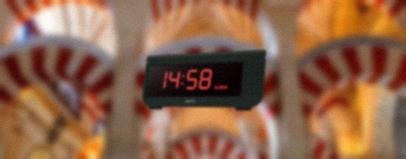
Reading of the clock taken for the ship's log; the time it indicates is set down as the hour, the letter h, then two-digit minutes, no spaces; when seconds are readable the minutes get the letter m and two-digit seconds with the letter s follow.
14h58
